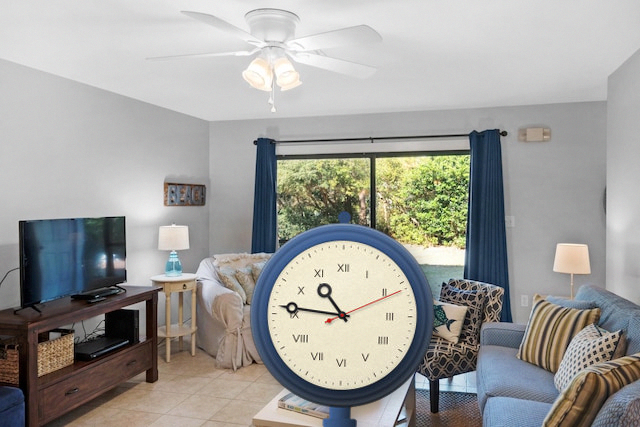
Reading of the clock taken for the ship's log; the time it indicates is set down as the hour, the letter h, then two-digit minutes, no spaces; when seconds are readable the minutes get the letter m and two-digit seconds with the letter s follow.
10h46m11s
